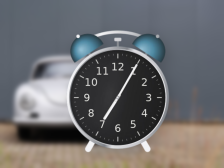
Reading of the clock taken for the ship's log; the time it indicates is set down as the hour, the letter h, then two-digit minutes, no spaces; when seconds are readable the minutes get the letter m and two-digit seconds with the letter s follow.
7h05
